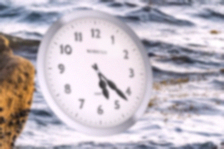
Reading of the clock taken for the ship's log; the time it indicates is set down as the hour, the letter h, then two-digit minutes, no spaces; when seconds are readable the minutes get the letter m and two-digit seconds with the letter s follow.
5h22
